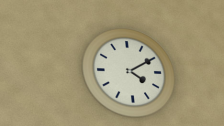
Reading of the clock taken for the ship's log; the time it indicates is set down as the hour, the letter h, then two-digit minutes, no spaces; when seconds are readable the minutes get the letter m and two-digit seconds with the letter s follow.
4h10
